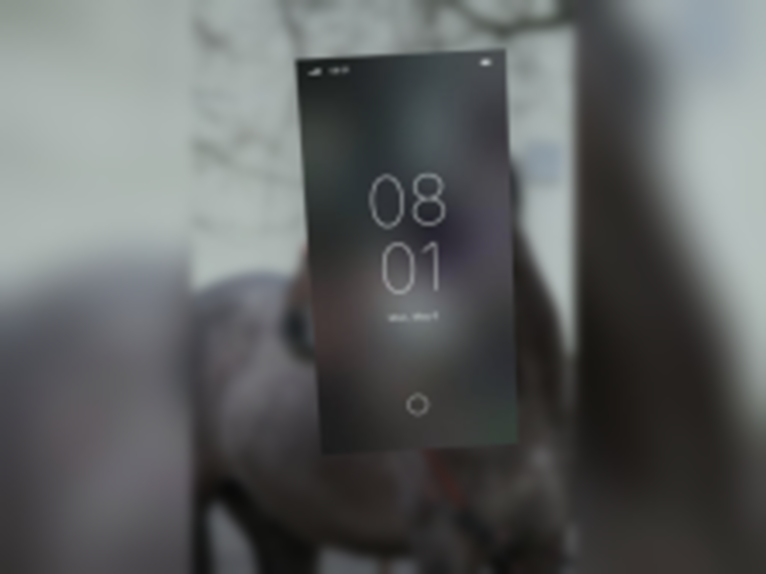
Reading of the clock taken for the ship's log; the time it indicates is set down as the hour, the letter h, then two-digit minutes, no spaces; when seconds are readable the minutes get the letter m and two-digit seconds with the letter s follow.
8h01
